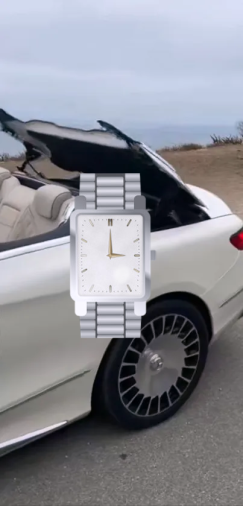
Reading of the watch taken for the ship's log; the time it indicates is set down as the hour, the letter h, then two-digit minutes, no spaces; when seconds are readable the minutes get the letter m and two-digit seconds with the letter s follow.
3h00
